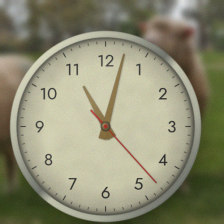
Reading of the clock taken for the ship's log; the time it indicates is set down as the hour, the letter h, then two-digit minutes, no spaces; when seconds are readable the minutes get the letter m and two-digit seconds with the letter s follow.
11h02m23s
